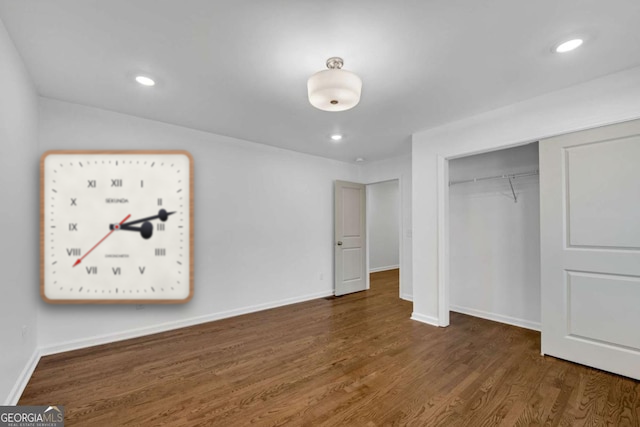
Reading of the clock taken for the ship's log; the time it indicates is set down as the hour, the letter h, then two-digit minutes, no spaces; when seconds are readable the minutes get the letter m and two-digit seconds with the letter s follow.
3h12m38s
